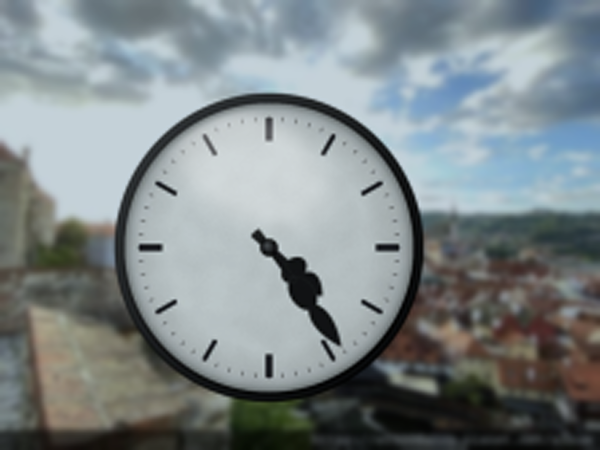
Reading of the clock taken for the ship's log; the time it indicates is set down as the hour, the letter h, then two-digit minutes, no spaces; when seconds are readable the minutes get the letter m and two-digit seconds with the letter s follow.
4h24
